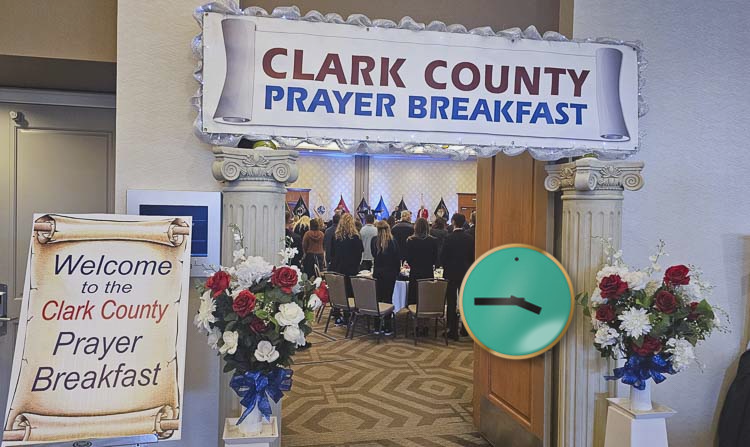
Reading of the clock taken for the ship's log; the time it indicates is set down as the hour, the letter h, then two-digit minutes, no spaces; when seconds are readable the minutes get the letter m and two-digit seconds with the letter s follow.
3h45
